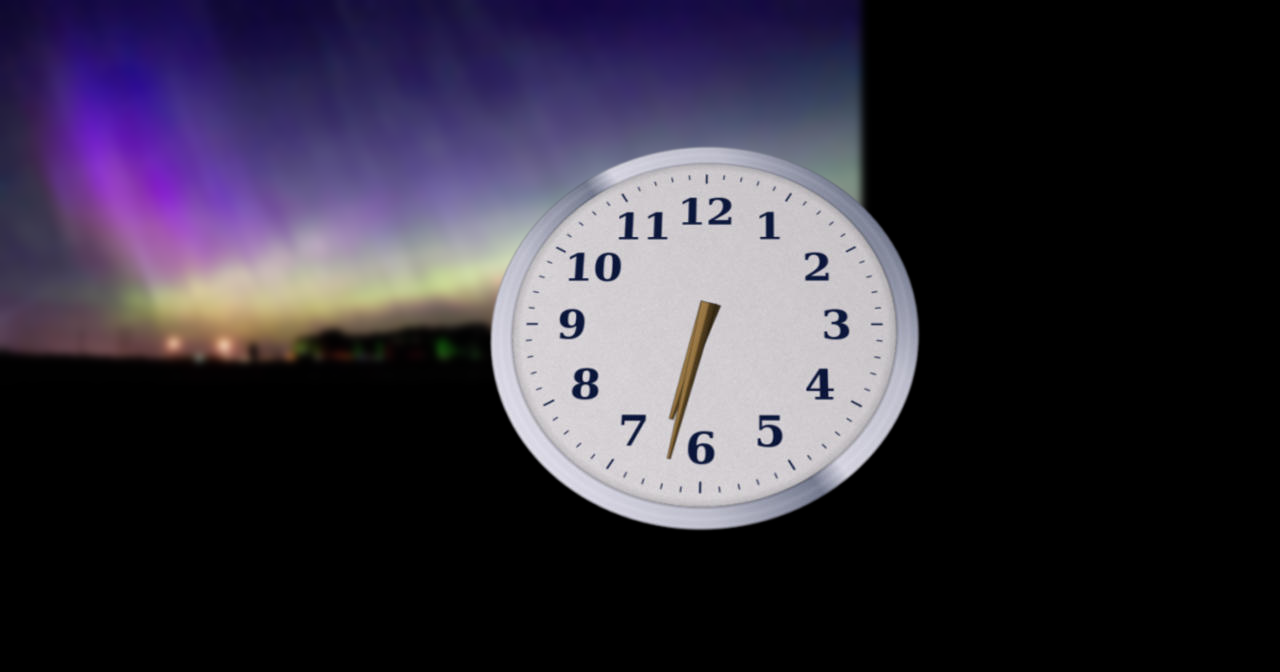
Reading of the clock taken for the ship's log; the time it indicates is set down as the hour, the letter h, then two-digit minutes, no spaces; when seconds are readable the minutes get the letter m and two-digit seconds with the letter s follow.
6h32
